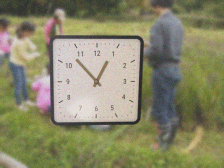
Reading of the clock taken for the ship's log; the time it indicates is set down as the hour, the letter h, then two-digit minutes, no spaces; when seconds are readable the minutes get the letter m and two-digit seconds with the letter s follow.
12h53
